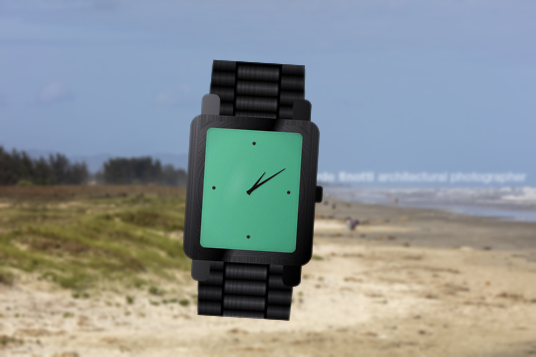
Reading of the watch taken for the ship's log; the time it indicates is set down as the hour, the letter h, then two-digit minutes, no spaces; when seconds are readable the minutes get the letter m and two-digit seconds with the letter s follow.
1h09
